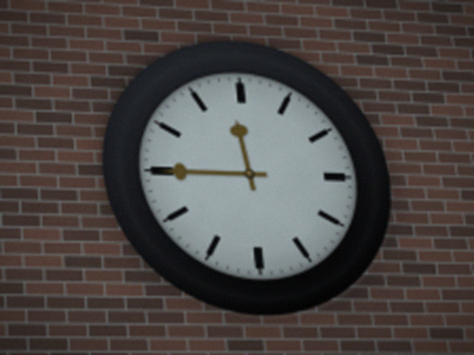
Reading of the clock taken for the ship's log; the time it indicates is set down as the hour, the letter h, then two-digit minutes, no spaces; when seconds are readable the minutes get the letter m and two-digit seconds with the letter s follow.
11h45
